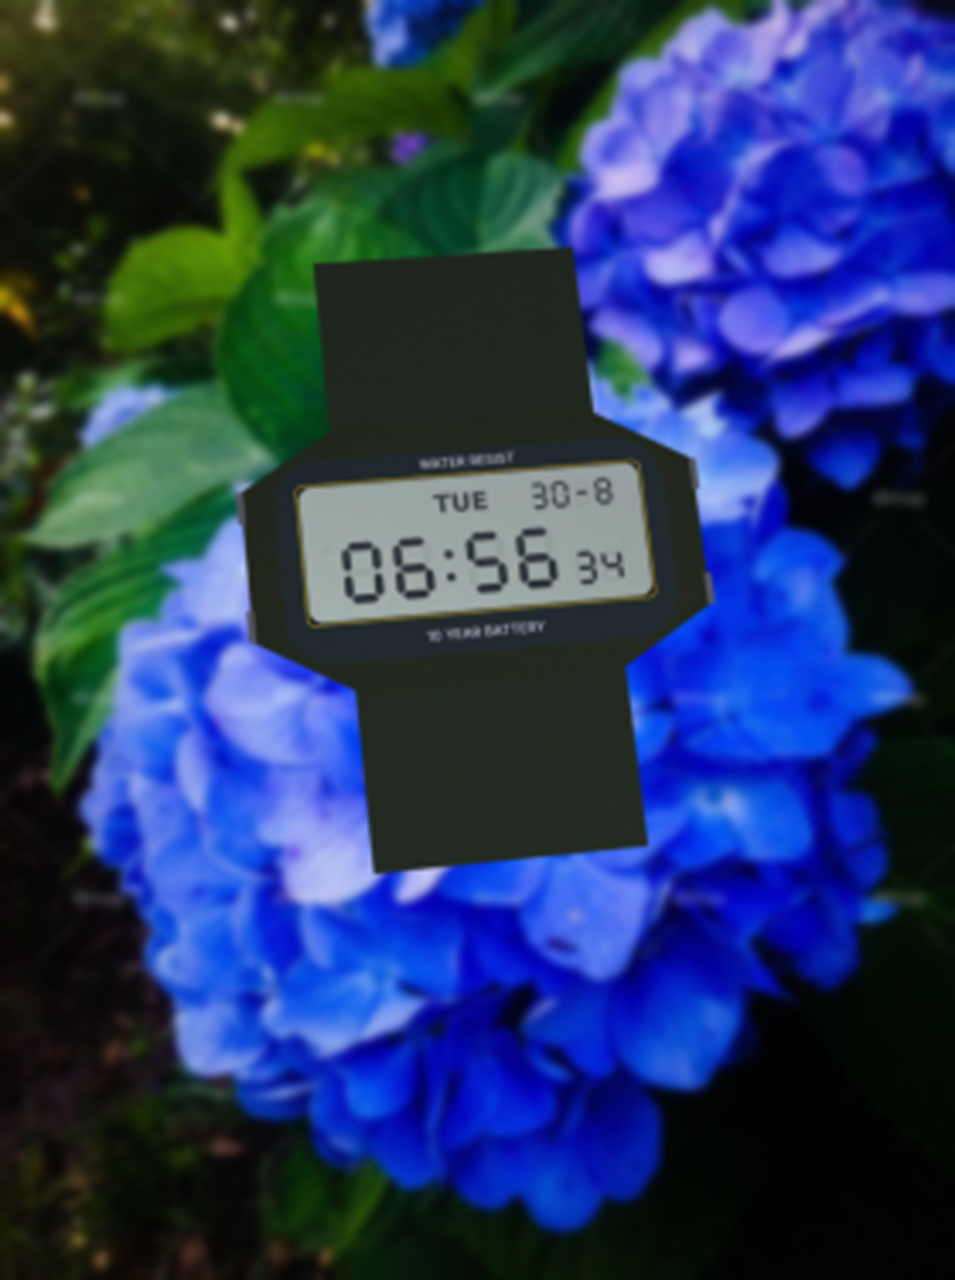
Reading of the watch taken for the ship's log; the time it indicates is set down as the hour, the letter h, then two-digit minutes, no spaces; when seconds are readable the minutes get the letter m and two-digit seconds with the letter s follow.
6h56m34s
